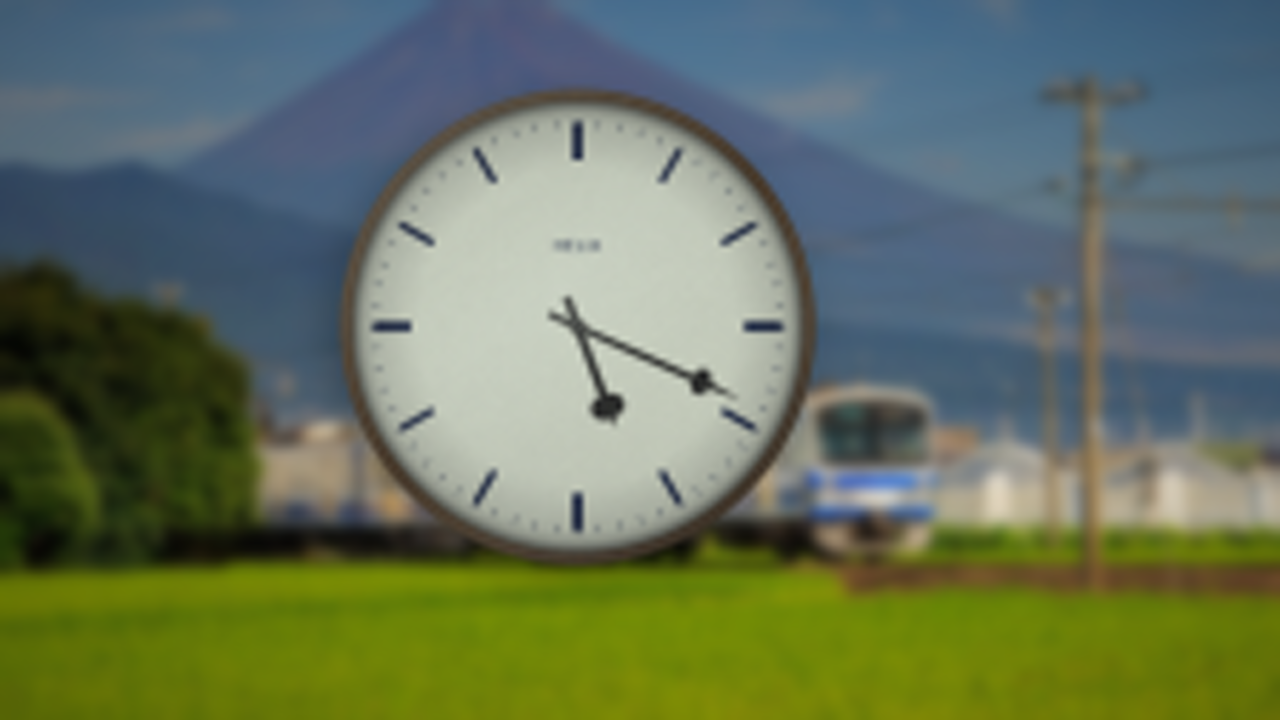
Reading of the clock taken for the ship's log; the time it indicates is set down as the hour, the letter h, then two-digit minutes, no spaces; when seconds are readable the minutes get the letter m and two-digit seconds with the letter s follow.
5h19
